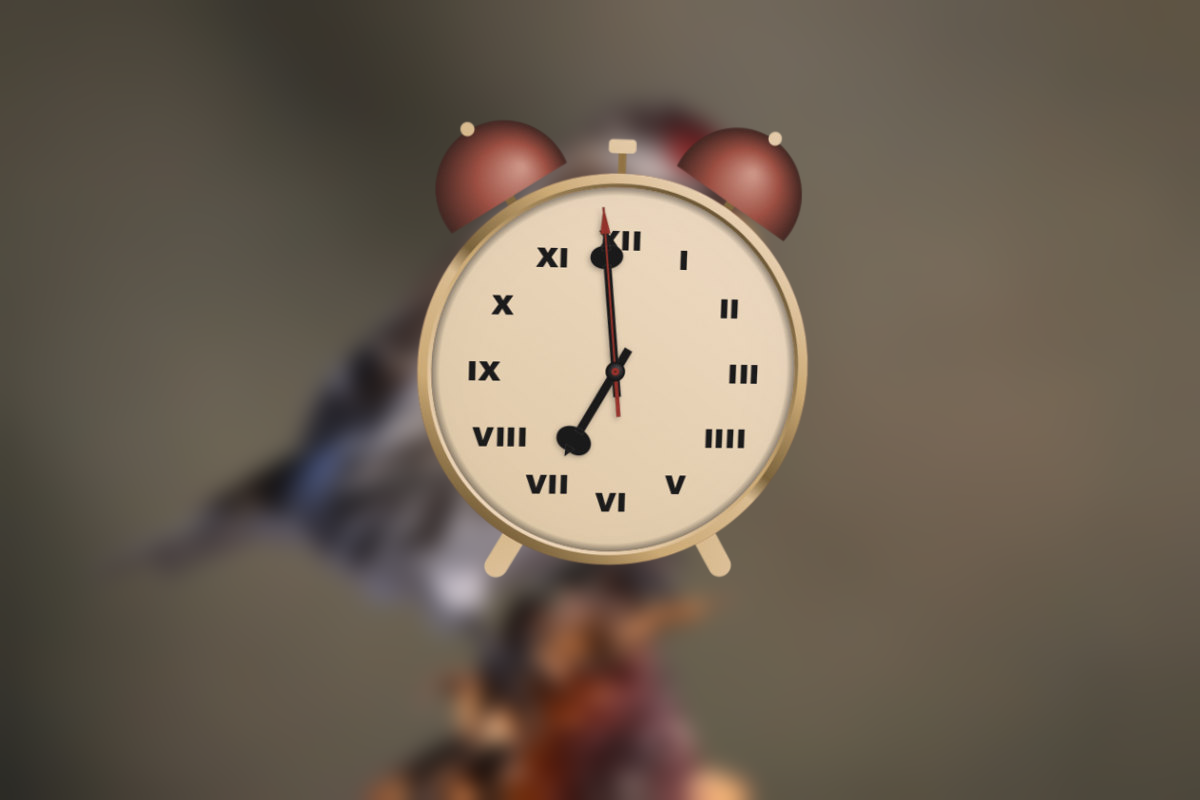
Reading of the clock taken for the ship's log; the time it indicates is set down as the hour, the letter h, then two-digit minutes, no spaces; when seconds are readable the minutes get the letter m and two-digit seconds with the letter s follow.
6h58m59s
